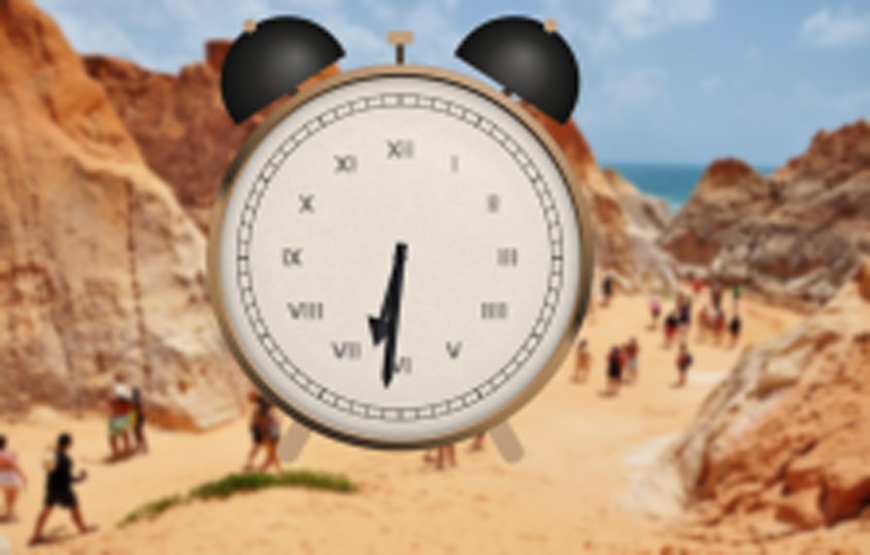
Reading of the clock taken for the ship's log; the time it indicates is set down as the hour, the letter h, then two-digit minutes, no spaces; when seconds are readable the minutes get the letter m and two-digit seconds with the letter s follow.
6h31
